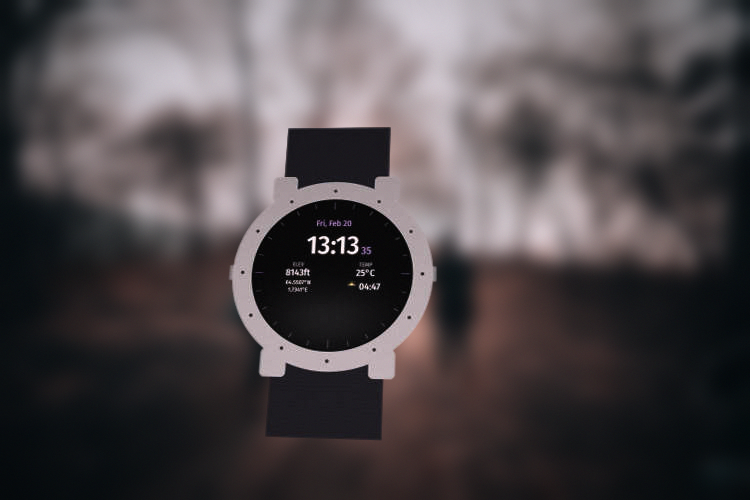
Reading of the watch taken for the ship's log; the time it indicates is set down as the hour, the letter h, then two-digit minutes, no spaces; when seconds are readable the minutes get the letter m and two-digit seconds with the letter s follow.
13h13m35s
